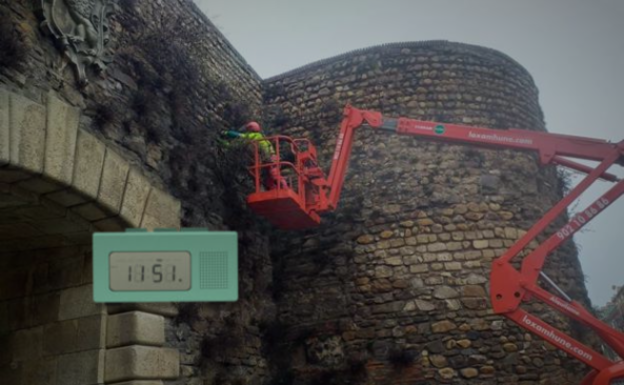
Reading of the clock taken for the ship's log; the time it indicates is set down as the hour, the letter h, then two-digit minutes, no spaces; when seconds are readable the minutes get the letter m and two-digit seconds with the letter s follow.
11h51
